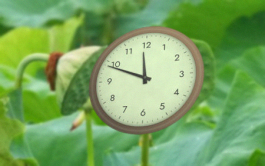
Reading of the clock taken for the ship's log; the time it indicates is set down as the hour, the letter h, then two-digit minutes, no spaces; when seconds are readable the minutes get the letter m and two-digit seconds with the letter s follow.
11h49
